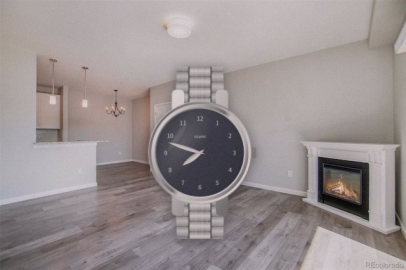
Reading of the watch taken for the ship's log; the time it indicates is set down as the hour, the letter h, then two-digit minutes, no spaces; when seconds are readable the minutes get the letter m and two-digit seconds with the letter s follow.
7h48
